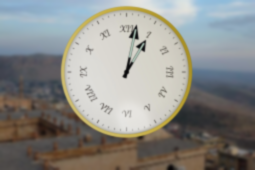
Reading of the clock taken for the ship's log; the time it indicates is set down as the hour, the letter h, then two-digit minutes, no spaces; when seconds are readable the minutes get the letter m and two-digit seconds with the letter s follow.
1h02
